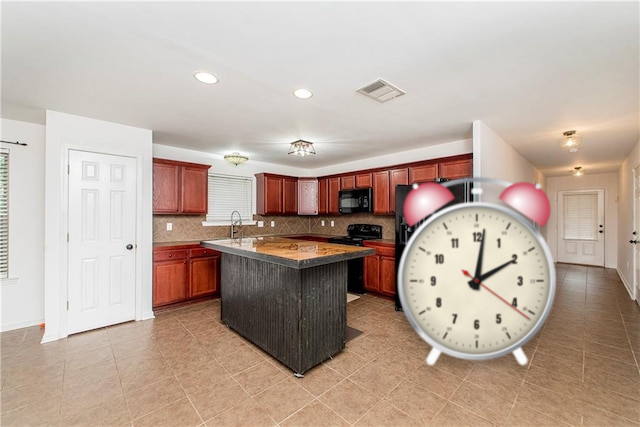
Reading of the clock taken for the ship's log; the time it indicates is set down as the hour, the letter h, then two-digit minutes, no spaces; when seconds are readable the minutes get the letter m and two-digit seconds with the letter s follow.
2h01m21s
